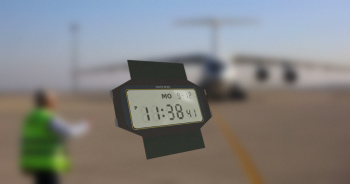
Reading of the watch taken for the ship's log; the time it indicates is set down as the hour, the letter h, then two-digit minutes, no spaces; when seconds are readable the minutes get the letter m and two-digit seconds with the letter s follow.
11h38m41s
